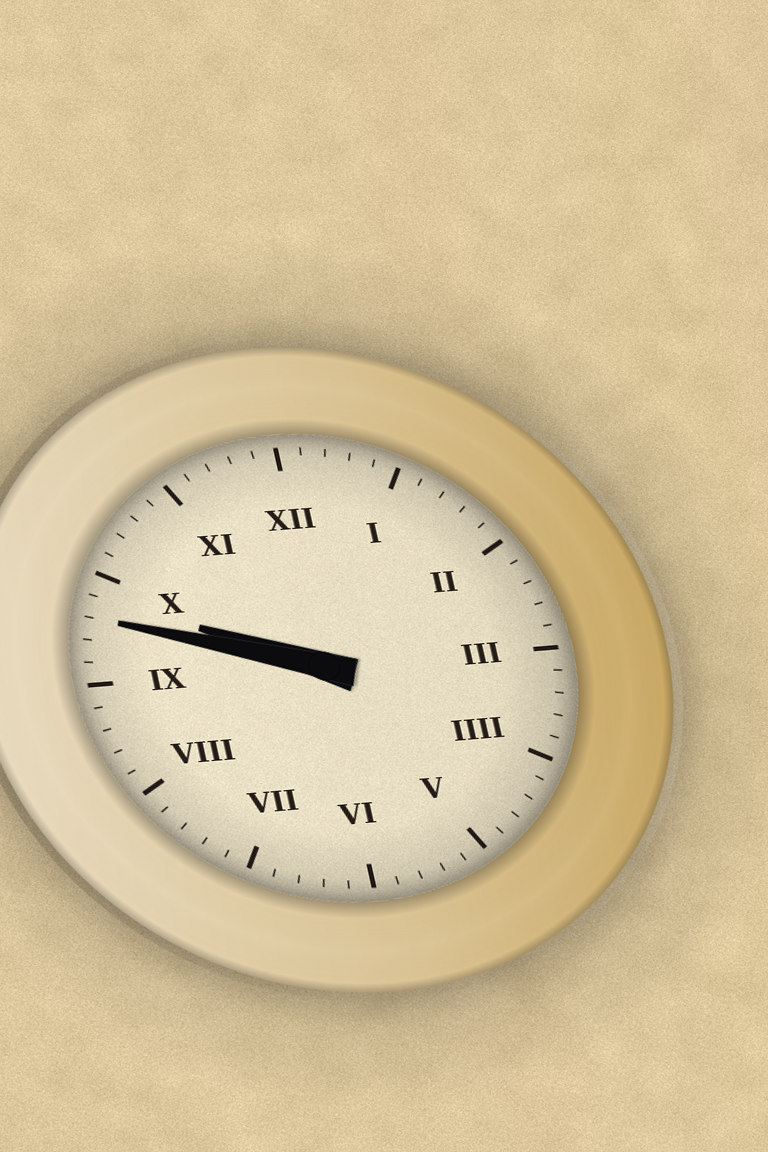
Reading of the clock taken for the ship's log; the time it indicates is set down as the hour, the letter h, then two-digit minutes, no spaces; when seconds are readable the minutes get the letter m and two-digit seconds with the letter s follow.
9h48
